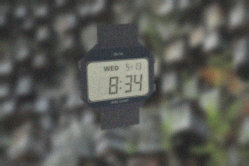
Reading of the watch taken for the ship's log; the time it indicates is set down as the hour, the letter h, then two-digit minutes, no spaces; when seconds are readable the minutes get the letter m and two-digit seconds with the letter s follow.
8h34
